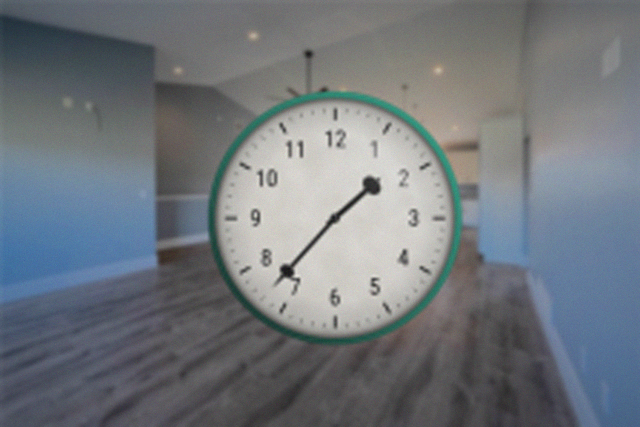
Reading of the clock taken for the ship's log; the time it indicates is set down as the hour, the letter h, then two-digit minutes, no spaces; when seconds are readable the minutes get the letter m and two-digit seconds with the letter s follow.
1h37
